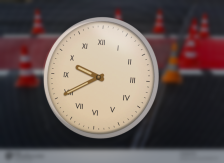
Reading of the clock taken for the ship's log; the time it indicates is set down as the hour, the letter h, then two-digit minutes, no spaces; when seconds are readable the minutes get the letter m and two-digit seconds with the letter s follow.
9h40
